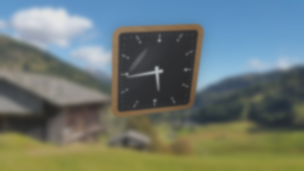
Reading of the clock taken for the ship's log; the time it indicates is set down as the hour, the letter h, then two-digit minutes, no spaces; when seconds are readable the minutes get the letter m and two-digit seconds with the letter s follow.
5h44
